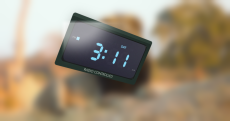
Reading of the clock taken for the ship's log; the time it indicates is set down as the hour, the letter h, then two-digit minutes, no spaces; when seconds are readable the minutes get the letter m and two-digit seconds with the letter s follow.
3h11
